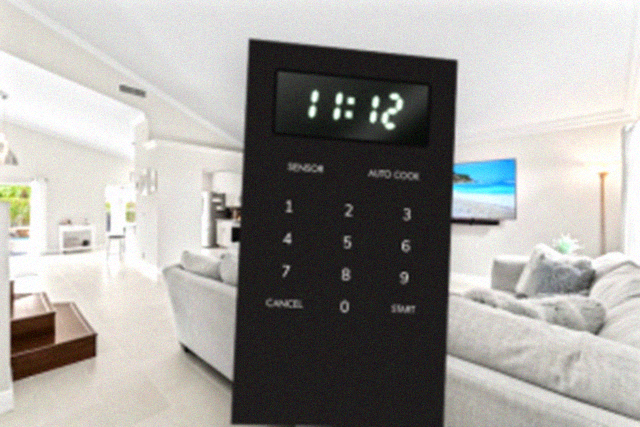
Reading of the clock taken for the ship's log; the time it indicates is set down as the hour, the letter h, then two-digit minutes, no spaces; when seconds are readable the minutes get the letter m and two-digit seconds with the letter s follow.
11h12
